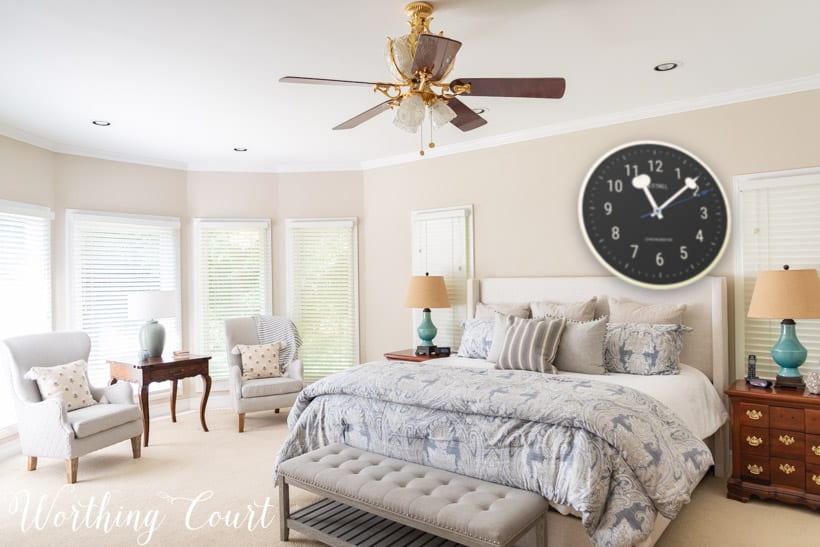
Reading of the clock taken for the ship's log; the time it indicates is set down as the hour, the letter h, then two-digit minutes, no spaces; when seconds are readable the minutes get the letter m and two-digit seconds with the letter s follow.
11h08m11s
